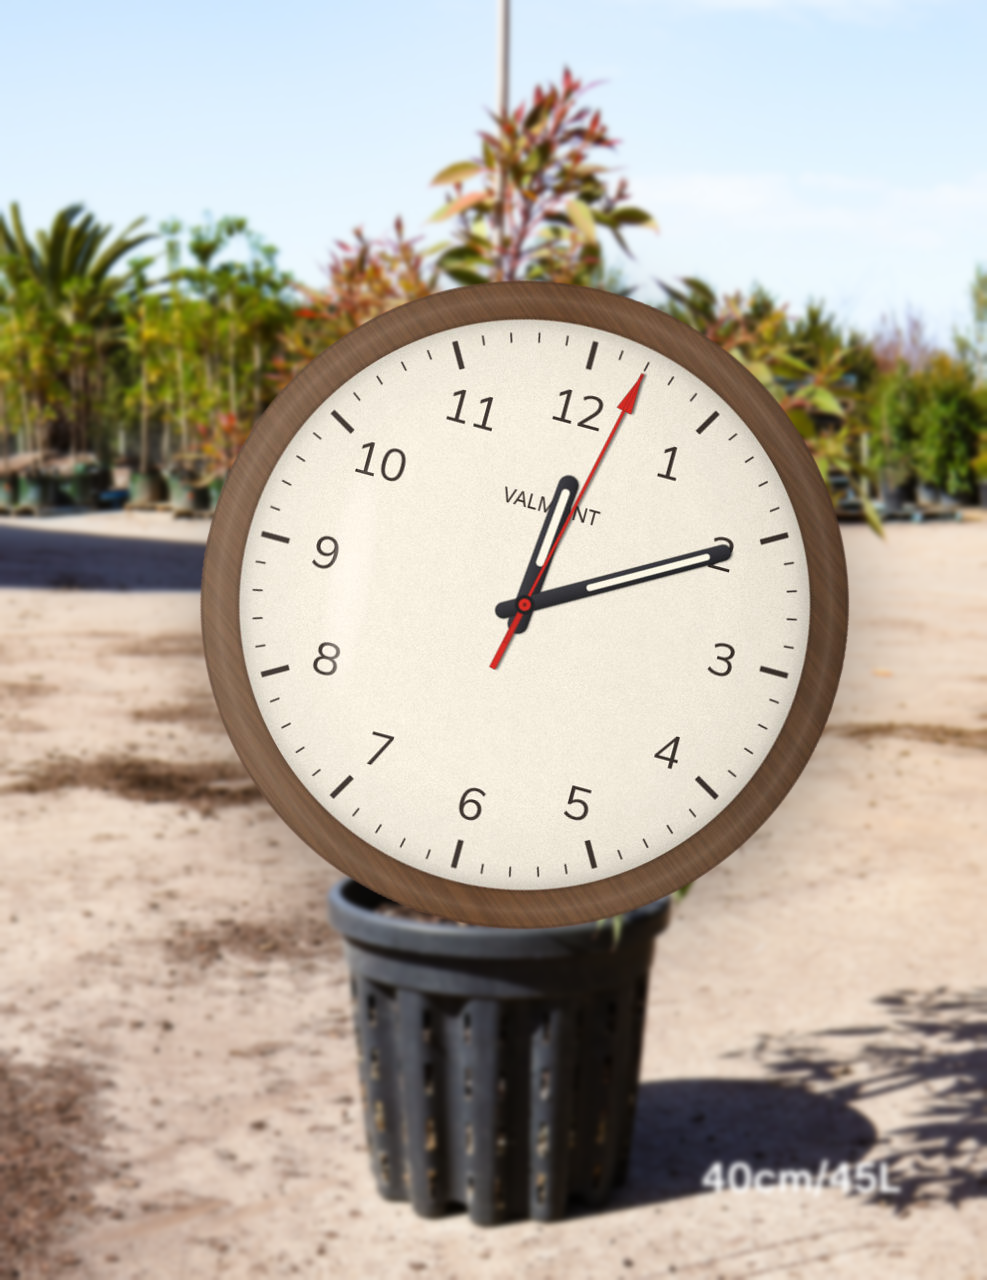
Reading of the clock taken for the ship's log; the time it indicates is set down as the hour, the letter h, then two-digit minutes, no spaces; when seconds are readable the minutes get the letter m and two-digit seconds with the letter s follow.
12h10m02s
